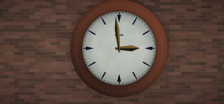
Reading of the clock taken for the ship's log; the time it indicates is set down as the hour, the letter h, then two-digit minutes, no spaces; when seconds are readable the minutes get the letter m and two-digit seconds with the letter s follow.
2h59
